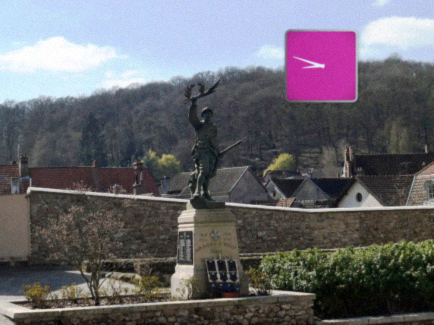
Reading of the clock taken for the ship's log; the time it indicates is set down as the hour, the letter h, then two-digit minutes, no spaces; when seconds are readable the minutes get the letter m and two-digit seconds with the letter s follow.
8h48
